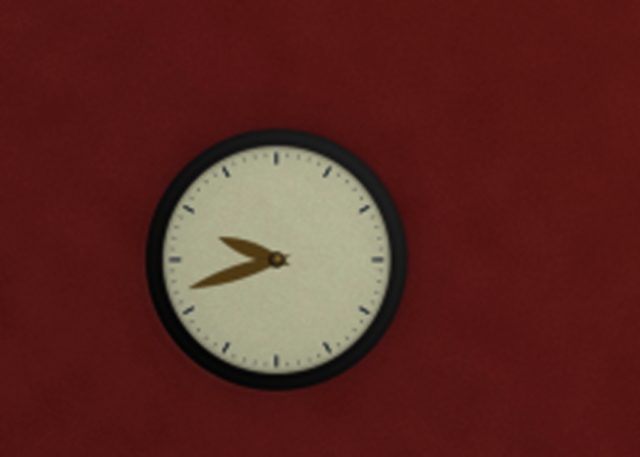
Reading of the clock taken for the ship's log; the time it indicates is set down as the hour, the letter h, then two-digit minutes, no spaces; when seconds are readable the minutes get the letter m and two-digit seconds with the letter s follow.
9h42
